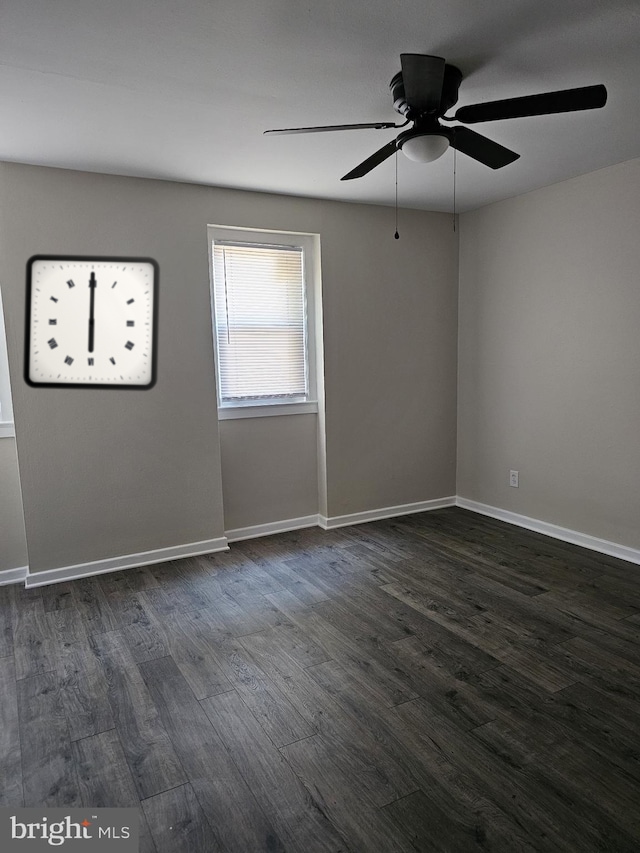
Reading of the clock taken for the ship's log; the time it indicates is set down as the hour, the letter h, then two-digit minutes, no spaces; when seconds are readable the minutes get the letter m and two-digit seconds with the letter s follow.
6h00
